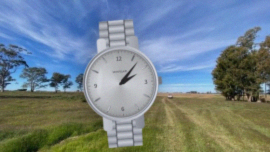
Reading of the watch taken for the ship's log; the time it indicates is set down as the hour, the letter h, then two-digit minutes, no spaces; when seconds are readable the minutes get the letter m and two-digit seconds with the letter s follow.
2h07
